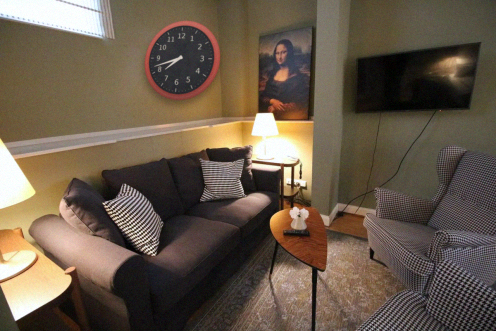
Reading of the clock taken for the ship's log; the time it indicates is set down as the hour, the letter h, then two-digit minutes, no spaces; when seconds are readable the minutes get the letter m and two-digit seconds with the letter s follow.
7h42
